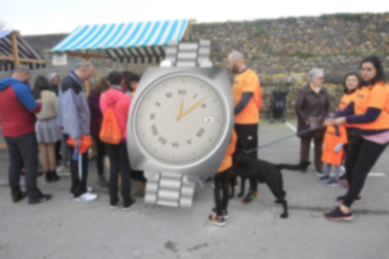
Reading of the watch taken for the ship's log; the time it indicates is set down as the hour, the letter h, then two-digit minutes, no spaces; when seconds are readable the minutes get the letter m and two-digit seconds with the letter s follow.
12h08
